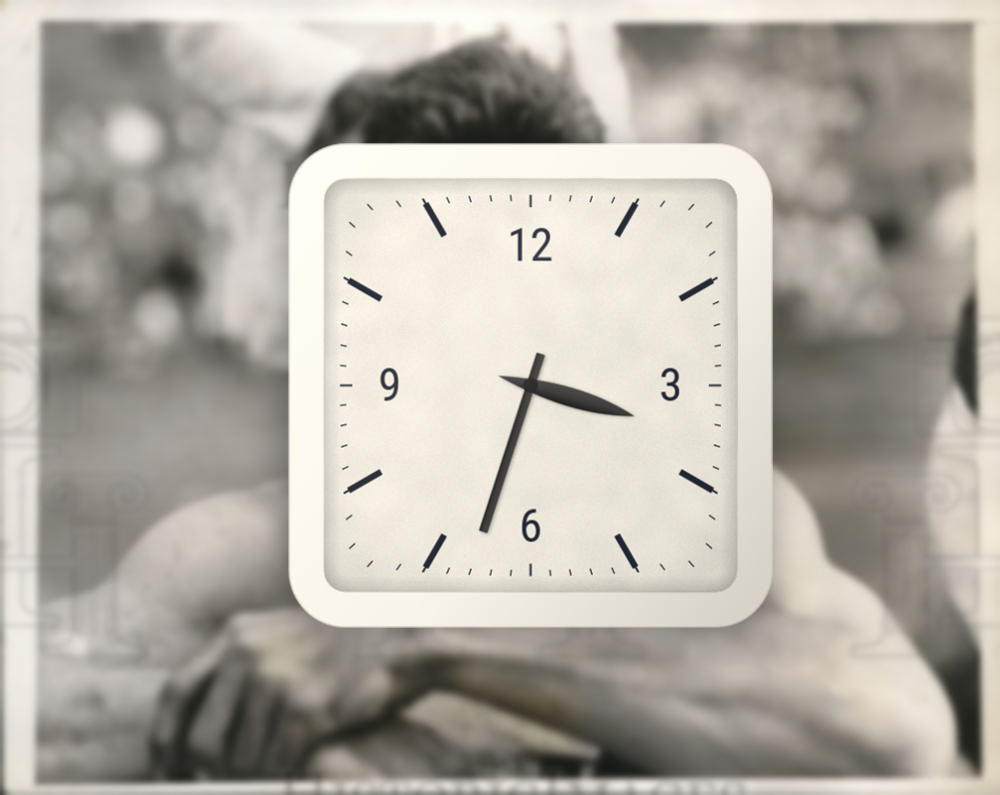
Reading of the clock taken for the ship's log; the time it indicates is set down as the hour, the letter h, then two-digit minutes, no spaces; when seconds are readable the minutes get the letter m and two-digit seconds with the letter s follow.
3h33
